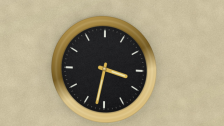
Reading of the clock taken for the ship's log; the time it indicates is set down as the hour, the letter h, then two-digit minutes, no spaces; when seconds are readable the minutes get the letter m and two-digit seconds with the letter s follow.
3h32
